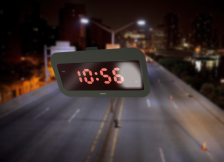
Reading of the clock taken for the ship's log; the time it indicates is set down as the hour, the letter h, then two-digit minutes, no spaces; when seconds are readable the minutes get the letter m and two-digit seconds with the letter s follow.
10h56
